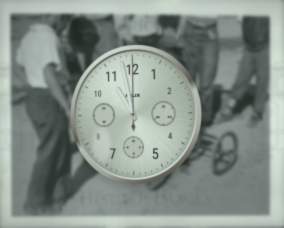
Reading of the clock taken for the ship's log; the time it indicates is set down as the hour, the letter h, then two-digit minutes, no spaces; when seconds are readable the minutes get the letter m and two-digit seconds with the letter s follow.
10h58
